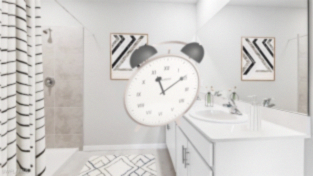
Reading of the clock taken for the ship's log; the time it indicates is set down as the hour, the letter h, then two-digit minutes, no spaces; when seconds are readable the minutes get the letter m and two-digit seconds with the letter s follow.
11h09
